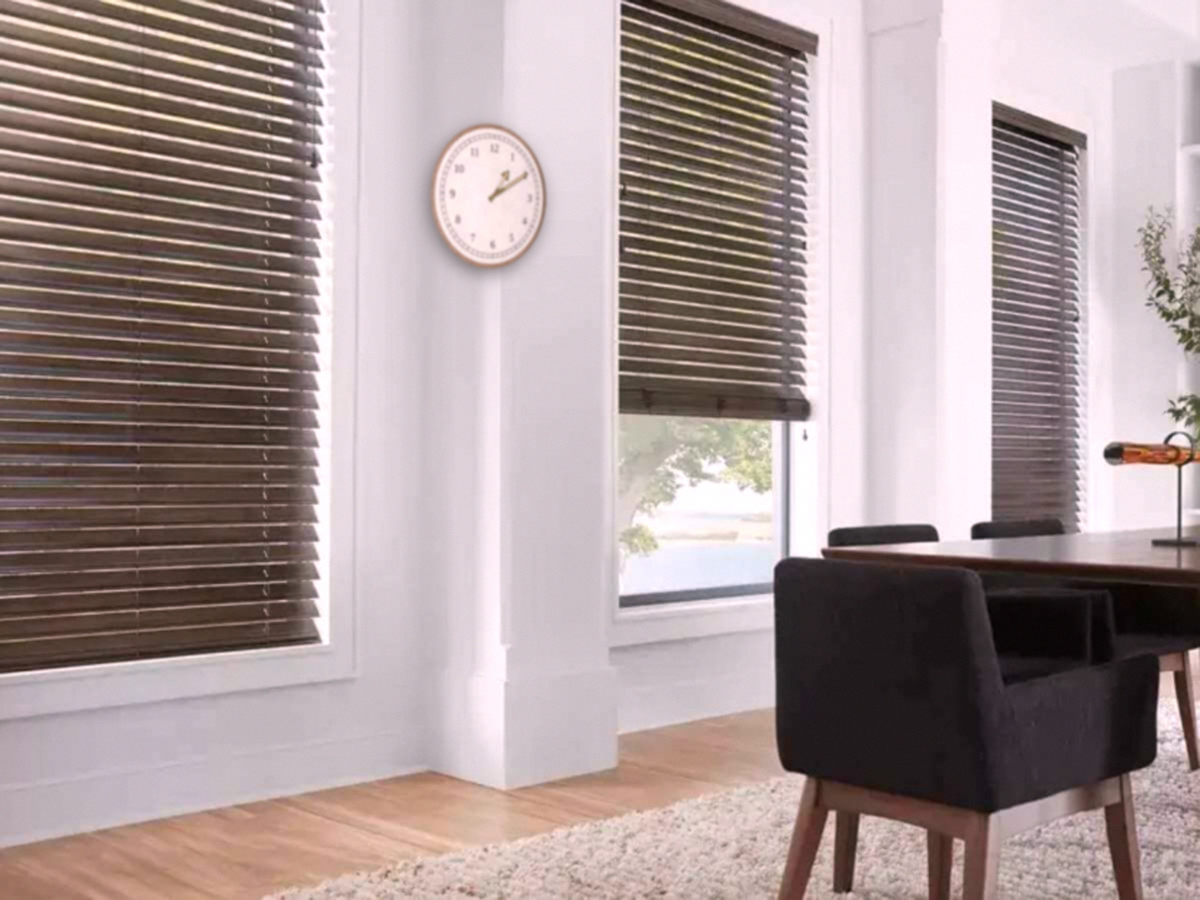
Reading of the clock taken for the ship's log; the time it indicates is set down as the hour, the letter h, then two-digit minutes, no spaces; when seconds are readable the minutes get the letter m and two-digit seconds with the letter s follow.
1h10
